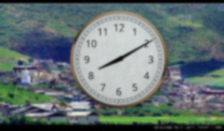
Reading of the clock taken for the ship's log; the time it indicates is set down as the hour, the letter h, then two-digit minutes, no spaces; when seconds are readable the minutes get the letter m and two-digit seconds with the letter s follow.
8h10
